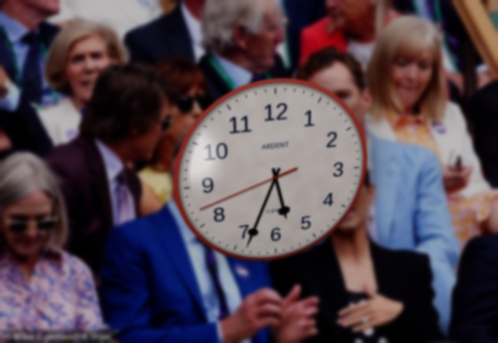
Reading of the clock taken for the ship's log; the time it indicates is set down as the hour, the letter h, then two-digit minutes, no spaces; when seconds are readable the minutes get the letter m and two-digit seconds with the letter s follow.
5h33m42s
